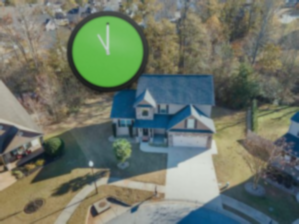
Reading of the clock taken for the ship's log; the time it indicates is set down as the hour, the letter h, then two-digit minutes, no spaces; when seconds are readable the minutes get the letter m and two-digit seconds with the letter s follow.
11h00
